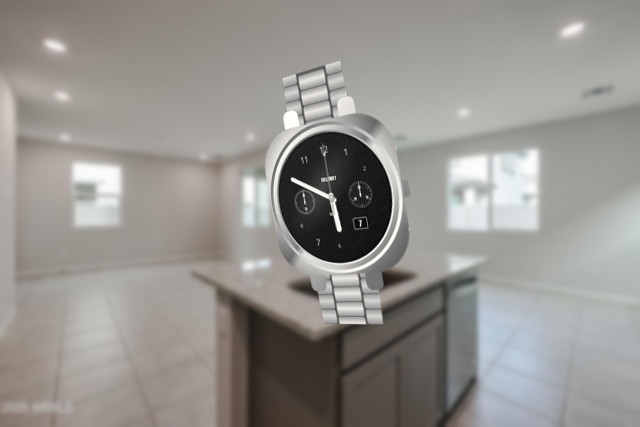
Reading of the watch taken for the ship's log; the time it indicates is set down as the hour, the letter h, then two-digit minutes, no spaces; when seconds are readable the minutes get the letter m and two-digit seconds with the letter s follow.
5h50
